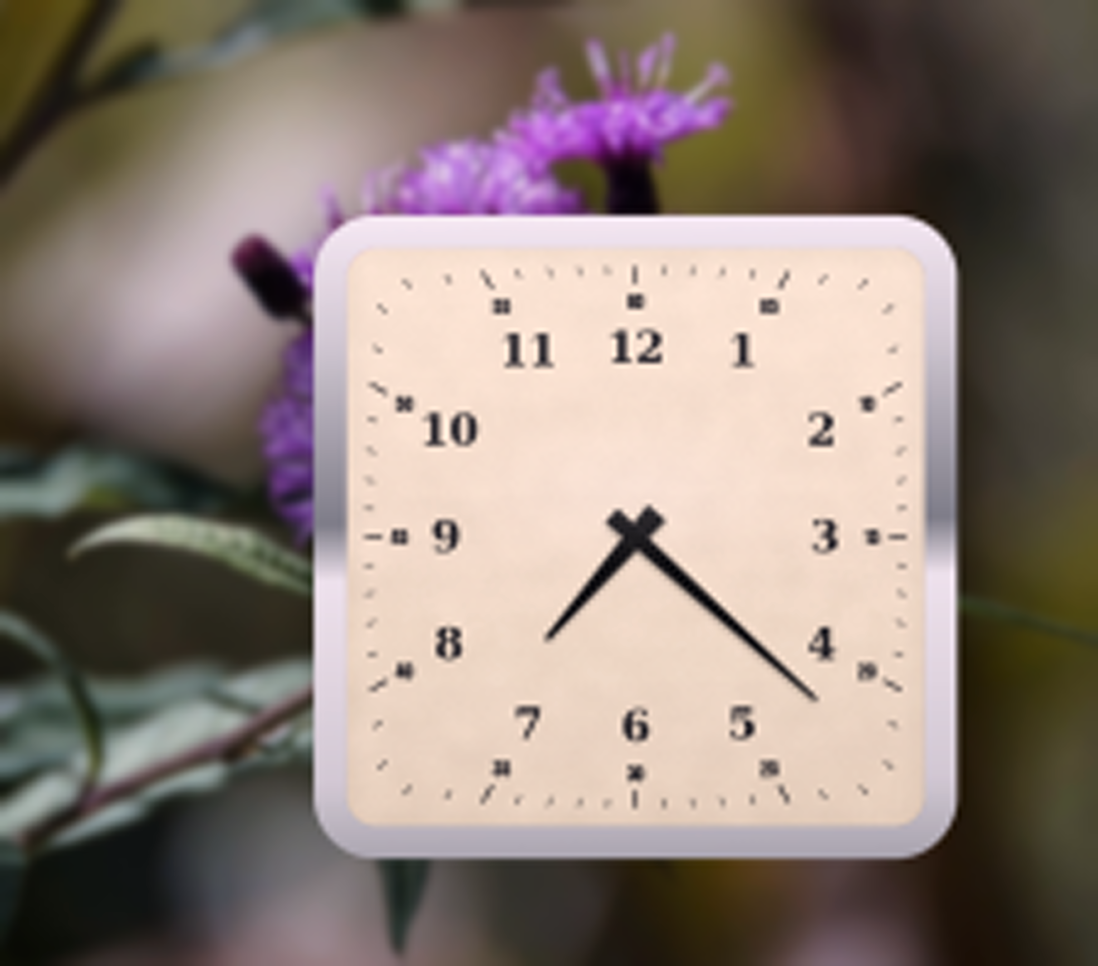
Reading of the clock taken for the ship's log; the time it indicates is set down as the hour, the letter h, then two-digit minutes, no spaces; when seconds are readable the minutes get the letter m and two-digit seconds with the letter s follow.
7h22
